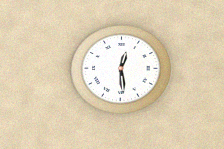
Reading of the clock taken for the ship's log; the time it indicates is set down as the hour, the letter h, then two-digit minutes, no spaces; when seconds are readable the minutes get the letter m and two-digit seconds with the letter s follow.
12h29
